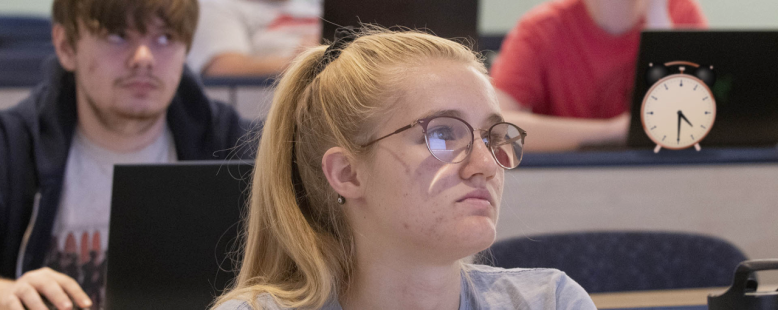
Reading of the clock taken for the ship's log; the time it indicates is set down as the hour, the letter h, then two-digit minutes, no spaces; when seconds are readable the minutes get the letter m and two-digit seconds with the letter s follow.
4h30
